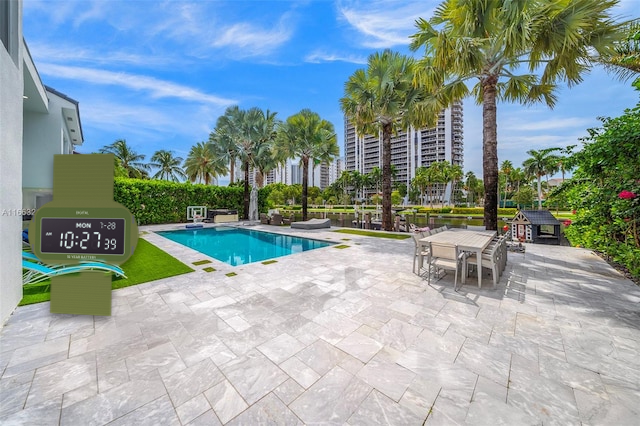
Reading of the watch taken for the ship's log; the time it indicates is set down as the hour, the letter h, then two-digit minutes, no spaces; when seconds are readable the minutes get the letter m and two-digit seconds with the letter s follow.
10h27m39s
